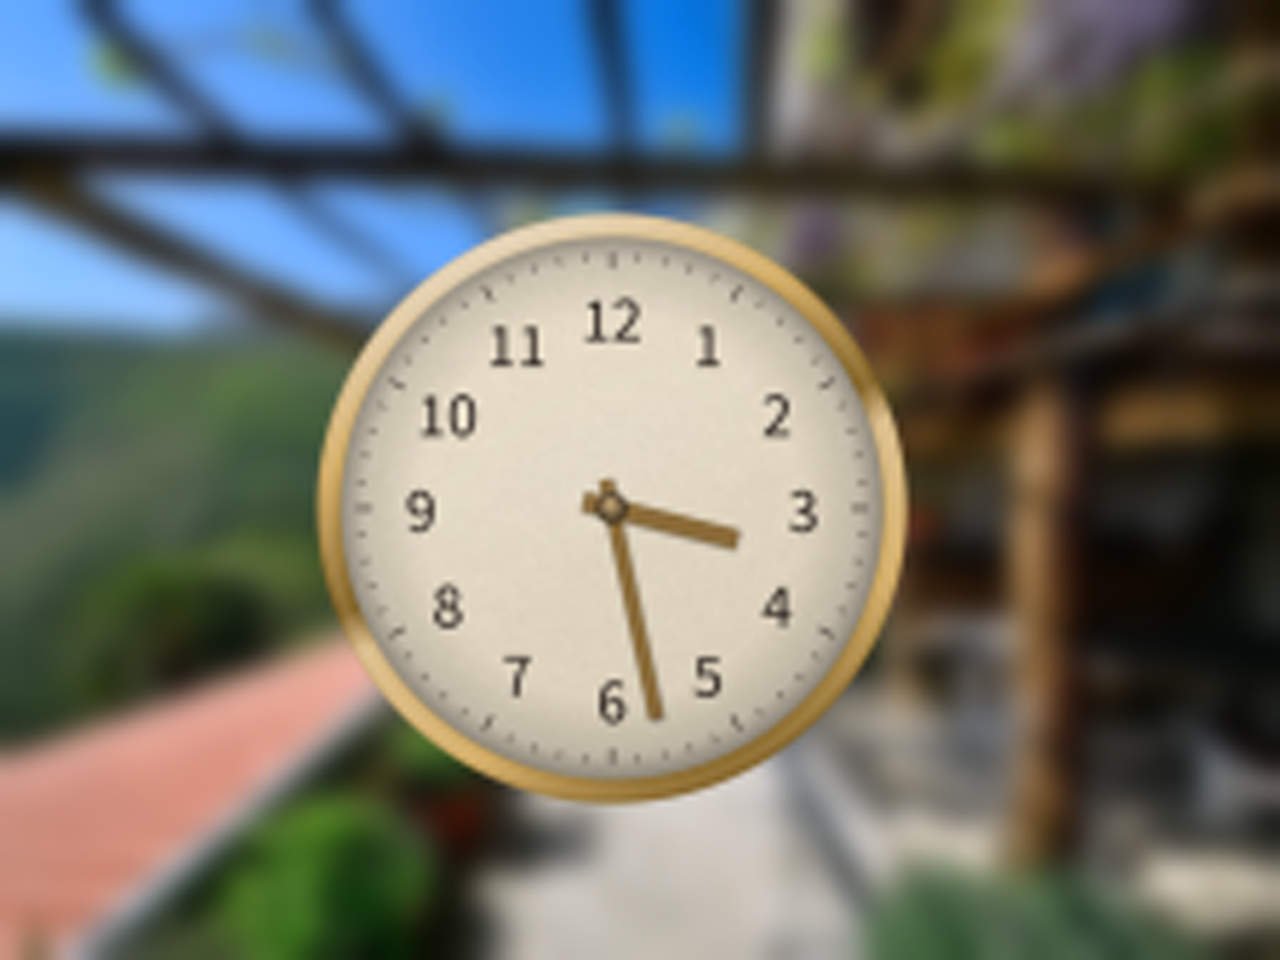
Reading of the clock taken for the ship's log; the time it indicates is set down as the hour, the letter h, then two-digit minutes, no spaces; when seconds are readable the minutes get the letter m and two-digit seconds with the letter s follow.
3h28
